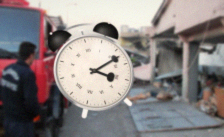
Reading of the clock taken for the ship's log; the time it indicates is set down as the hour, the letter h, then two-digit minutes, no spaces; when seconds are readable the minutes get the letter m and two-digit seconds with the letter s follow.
4h12
